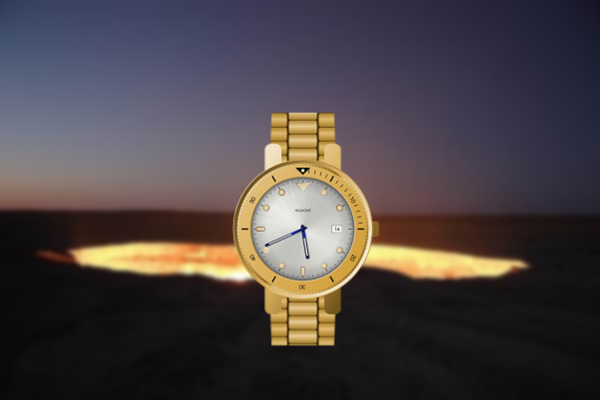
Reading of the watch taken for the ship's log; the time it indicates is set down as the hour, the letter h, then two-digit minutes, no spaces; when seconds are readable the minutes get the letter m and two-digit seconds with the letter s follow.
5h41
